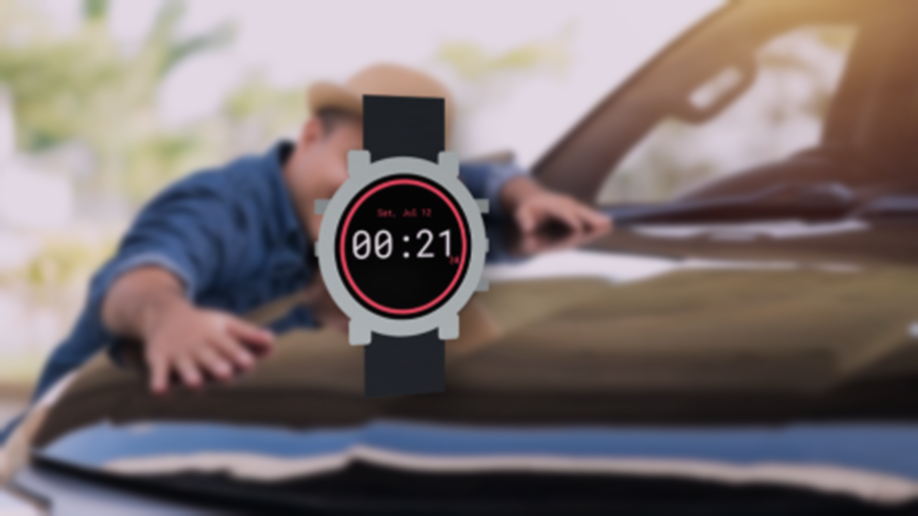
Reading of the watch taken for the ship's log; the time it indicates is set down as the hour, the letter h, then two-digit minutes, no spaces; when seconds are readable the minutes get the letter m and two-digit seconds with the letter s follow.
0h21
